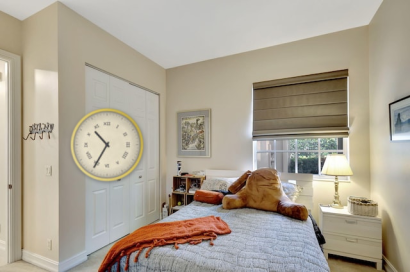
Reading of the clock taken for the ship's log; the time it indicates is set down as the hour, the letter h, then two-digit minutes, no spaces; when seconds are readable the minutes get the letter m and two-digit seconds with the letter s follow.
10h35
